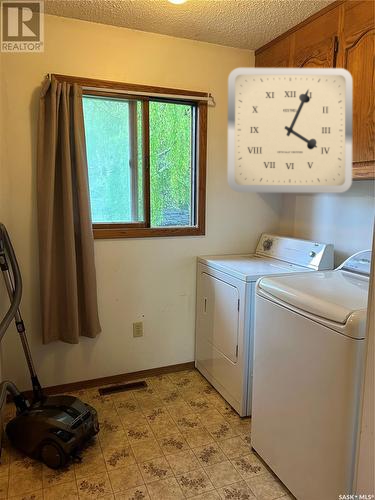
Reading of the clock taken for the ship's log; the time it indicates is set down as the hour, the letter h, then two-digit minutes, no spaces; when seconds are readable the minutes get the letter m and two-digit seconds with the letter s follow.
4h04
